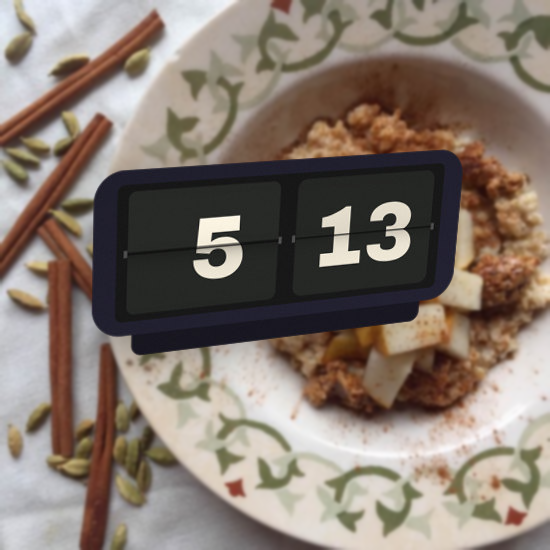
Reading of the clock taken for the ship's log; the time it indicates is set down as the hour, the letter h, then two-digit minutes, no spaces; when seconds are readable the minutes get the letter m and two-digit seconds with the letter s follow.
5h13
